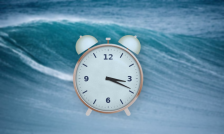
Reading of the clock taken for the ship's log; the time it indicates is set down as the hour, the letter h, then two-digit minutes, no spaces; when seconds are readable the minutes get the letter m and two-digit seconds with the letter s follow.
3h19
